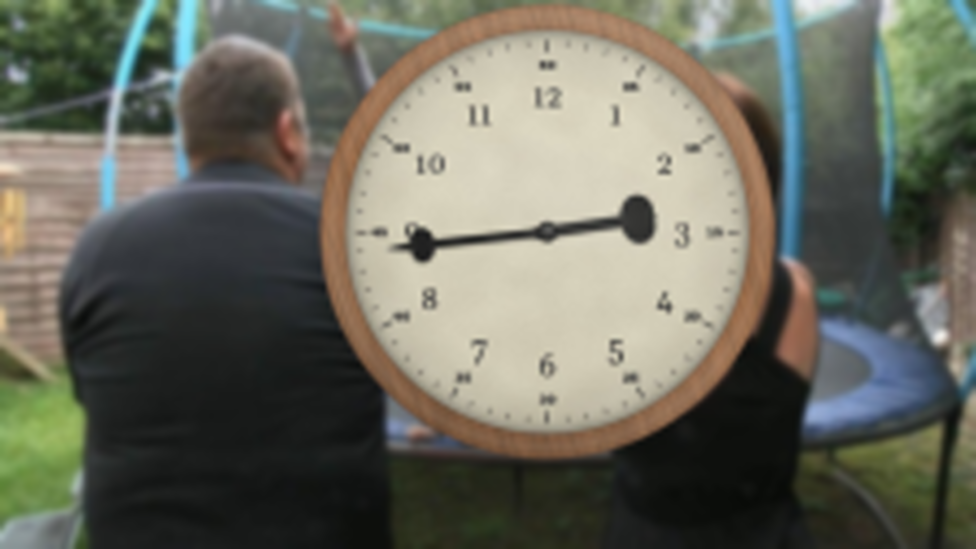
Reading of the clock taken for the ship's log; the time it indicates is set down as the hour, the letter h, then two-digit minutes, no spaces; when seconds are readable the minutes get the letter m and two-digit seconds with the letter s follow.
2h44
